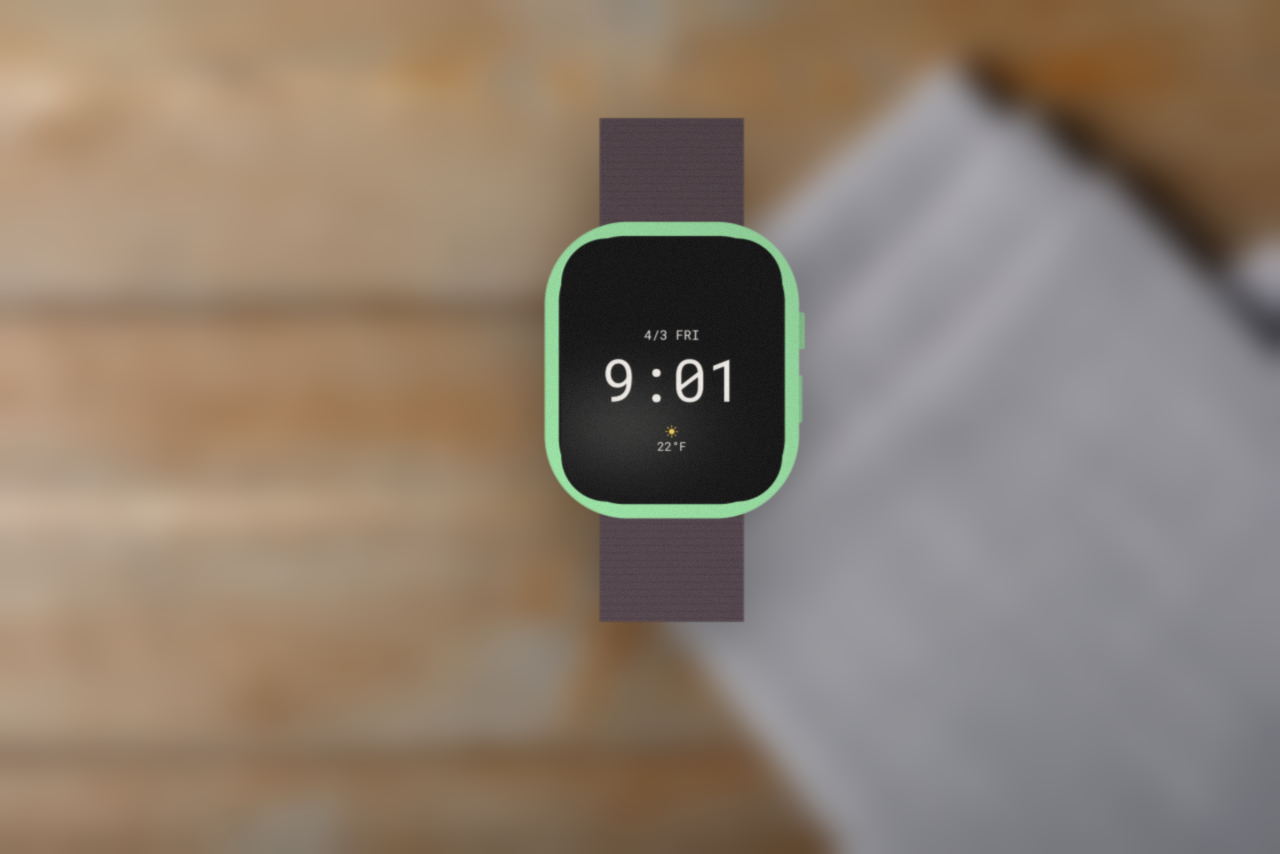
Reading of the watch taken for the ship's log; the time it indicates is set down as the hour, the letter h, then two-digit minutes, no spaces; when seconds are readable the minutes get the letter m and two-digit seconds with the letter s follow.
9h01
